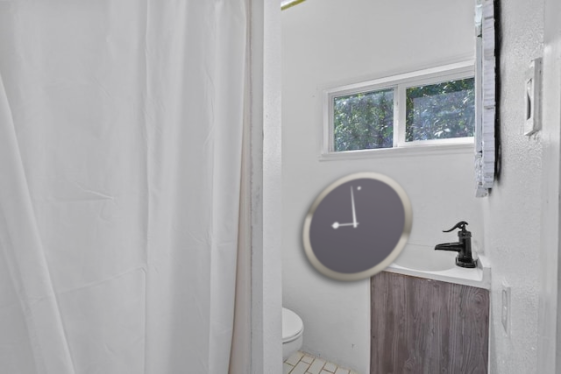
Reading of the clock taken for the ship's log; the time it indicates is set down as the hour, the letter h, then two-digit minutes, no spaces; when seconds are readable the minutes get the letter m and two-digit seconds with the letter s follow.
8h58
